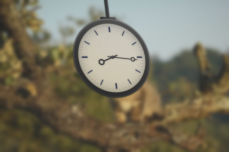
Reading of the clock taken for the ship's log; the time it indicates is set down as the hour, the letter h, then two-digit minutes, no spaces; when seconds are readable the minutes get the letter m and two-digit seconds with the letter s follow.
8h16
